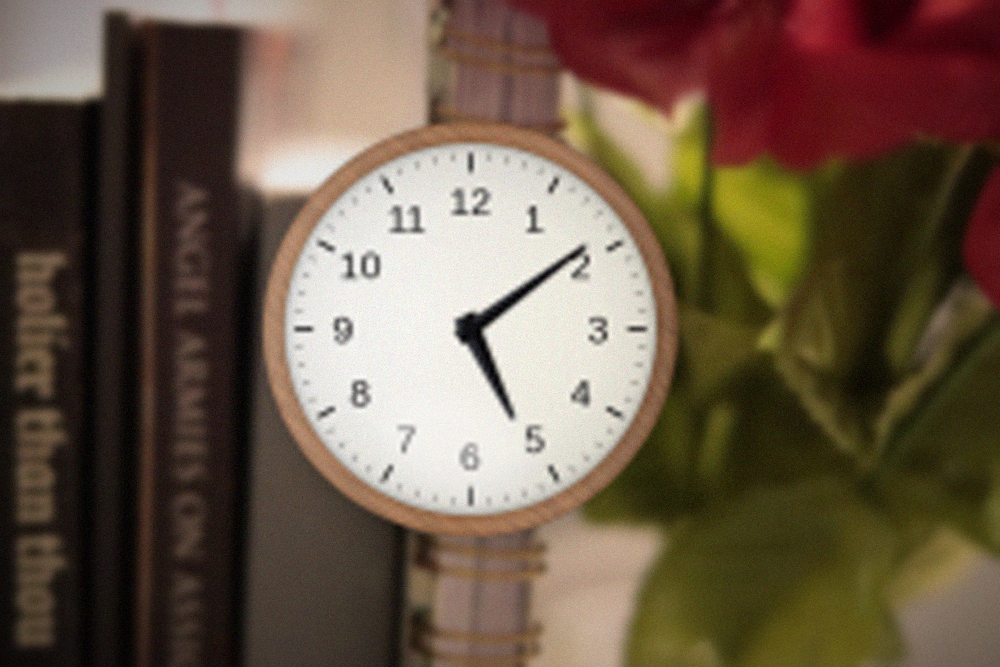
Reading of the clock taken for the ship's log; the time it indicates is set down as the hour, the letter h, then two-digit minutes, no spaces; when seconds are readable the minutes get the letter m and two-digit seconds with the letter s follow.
5h09
